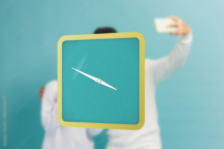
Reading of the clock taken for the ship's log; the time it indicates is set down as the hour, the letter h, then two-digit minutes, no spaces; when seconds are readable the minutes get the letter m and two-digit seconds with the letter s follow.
3h49
